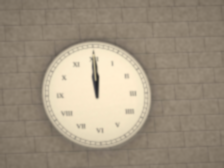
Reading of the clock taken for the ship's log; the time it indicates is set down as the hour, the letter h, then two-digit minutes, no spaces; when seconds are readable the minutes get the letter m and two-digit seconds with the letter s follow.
12h00
